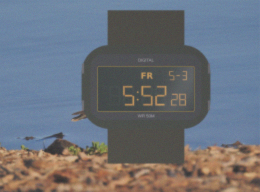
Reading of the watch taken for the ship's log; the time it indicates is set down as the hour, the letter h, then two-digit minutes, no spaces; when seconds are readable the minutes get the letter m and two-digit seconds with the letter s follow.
5h52m28s
